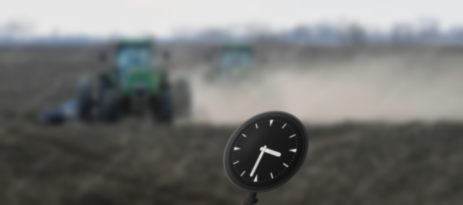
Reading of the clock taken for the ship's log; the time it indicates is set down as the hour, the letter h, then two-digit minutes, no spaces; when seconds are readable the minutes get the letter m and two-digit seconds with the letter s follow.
3h32
